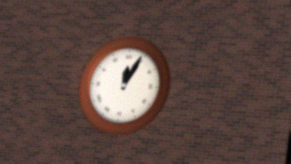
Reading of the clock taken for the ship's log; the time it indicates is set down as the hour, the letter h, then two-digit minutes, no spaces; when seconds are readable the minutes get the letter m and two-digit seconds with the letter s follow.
12h04
